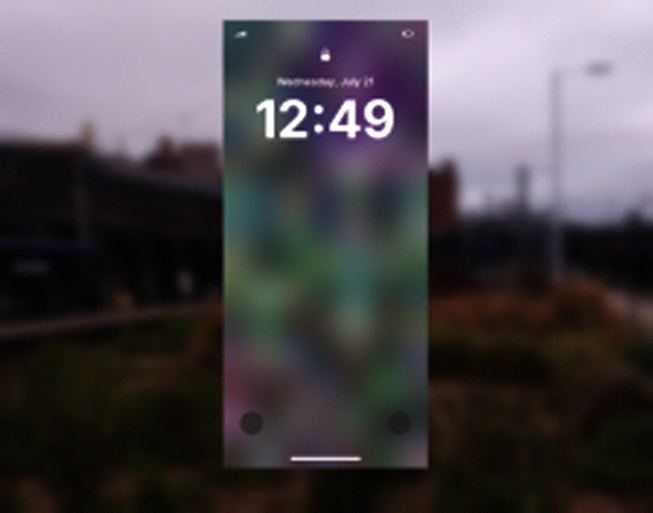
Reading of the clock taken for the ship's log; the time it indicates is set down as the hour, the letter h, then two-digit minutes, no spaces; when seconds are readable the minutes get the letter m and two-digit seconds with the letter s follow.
12h49
